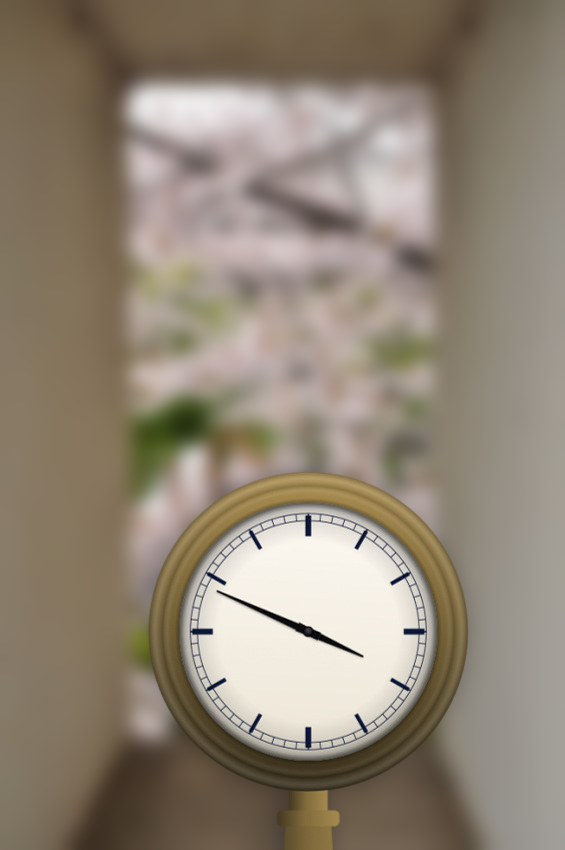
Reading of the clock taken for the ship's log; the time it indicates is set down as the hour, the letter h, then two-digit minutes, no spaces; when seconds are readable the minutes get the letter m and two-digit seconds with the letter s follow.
3h49
